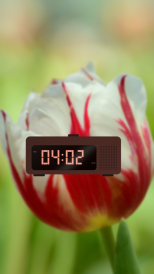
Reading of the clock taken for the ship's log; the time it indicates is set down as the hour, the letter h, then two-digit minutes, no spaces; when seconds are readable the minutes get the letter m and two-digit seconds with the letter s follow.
4h02
